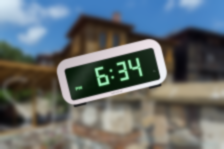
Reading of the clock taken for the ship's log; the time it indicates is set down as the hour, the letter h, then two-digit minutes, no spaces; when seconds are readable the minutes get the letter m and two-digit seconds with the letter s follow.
6h34
